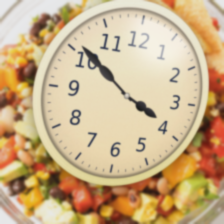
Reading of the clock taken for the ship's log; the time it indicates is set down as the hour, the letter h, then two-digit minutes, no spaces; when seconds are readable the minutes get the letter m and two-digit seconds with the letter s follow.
3h51
